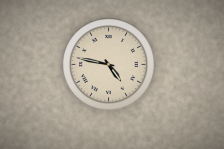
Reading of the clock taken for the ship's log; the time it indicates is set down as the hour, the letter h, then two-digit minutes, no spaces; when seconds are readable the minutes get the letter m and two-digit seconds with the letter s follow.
4h47
